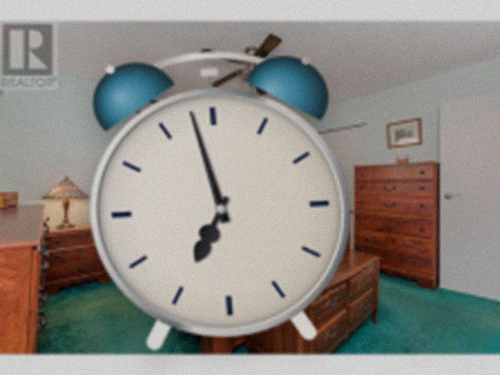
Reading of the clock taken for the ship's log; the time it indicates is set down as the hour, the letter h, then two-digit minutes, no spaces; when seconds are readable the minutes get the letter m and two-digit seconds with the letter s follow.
6h58
